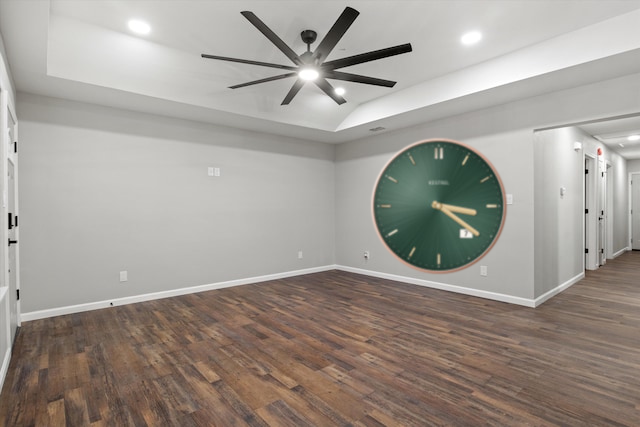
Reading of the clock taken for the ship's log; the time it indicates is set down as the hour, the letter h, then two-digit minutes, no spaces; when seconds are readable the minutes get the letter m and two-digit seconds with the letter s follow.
3h21
